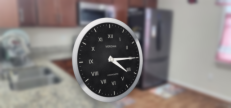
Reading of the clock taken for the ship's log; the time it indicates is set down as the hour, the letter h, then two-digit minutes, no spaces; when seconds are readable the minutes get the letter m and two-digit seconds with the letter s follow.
4h15
